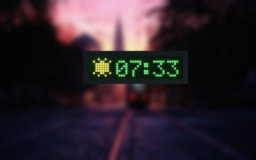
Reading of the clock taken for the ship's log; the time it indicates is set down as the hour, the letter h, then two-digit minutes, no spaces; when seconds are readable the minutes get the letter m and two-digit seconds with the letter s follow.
7h33
